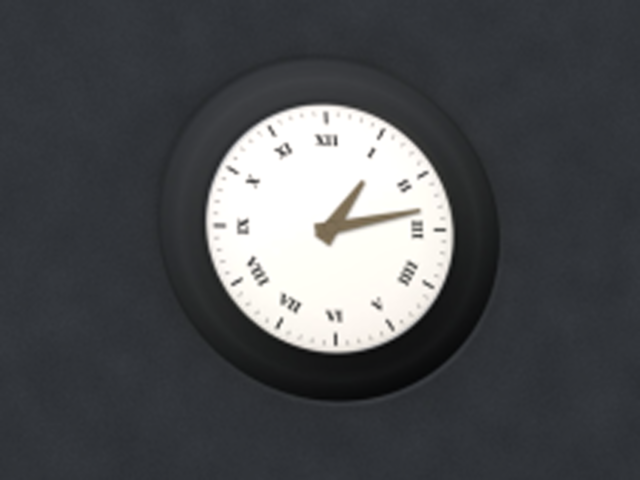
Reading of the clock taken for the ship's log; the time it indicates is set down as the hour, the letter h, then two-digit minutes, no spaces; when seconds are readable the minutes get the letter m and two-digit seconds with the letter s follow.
1h13
